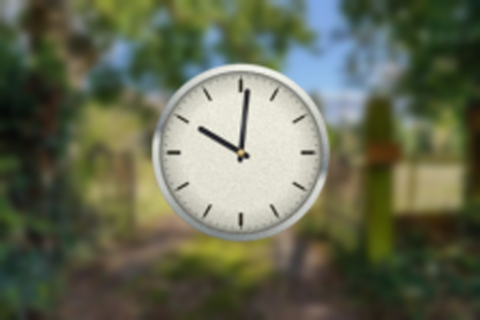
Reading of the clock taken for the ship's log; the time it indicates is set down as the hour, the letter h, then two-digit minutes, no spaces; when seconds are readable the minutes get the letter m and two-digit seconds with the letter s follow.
10h01
